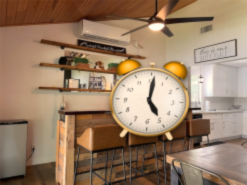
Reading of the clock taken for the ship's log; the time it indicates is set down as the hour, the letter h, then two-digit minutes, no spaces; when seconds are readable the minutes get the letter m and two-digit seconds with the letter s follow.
5h01
